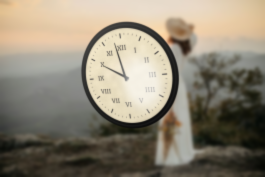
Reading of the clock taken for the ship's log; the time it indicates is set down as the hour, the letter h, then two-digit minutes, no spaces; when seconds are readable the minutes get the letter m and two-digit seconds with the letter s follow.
9h58
